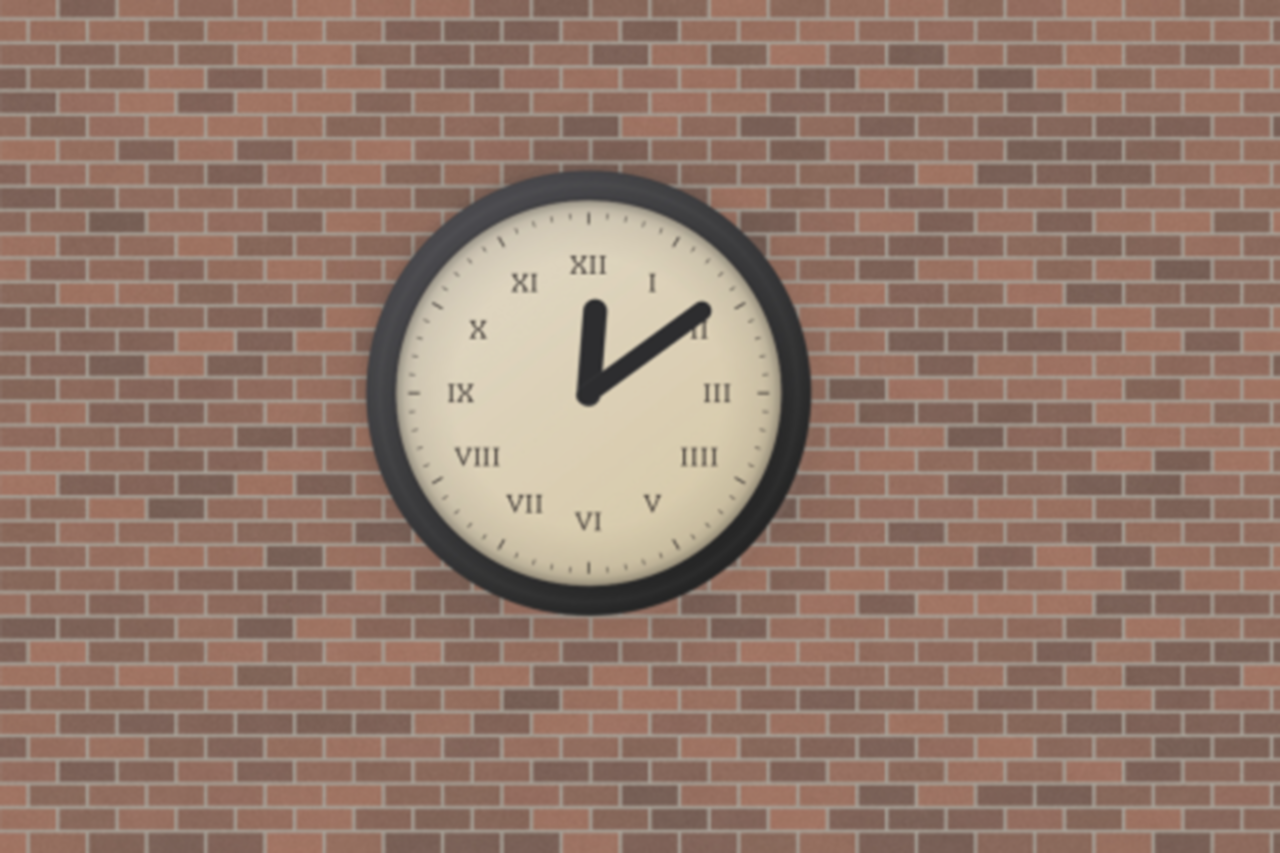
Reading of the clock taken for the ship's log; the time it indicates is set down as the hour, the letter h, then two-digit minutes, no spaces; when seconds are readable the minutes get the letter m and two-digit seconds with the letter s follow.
12h09
